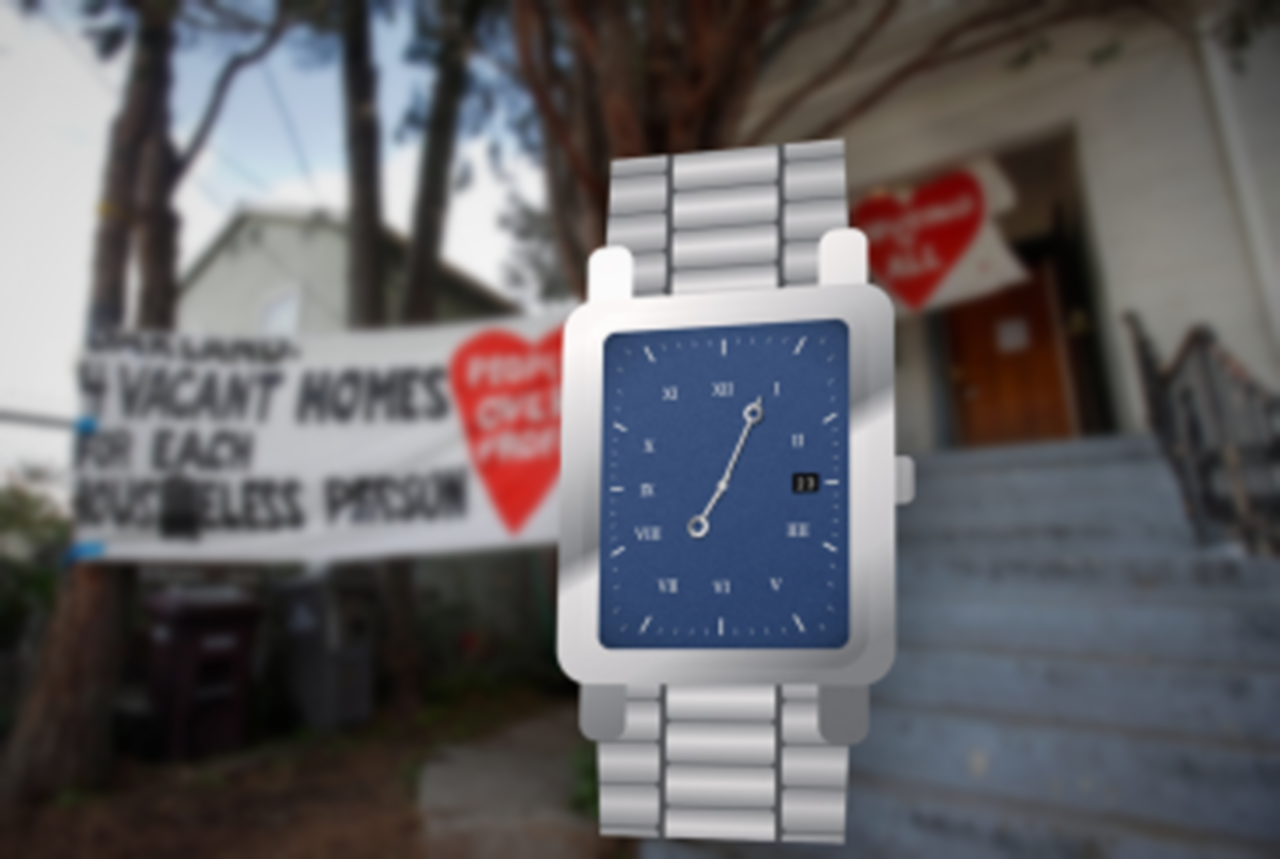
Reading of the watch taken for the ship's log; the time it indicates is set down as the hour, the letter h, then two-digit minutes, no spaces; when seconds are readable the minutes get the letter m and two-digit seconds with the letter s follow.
7h04
